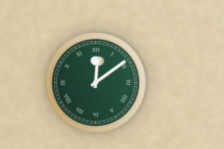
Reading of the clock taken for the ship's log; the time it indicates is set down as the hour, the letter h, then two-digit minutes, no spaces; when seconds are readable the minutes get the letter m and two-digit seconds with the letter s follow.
12h09
